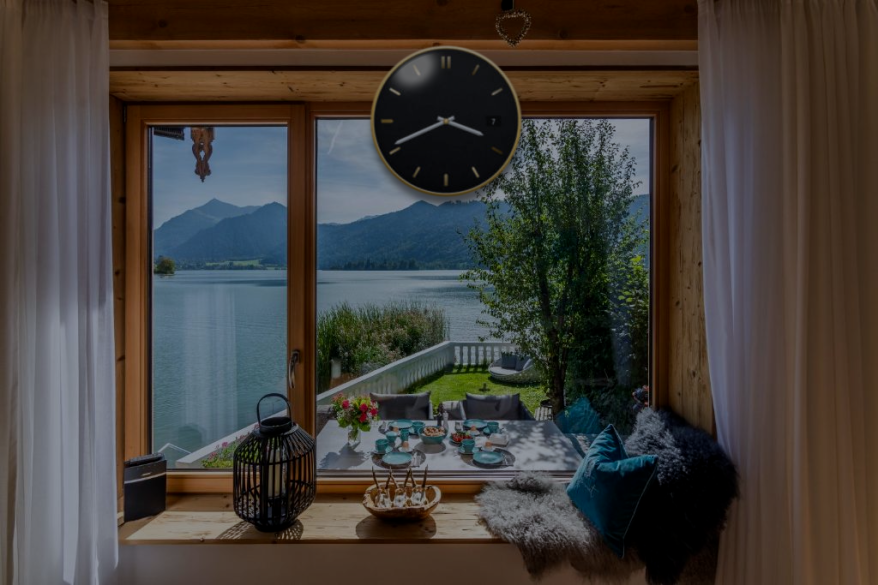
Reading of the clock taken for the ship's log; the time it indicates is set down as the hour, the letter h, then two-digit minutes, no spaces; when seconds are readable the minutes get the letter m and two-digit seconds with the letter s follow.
3h41
